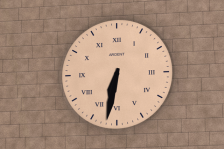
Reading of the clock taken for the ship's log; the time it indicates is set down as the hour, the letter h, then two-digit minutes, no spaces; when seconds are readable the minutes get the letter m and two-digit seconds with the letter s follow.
6h32
